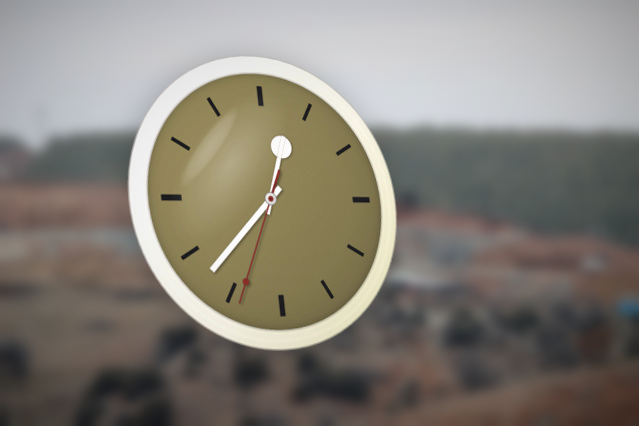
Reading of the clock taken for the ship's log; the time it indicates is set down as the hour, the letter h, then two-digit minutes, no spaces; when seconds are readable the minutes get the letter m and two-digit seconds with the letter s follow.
12h37m34s
